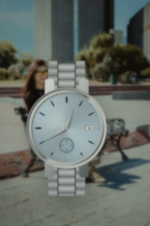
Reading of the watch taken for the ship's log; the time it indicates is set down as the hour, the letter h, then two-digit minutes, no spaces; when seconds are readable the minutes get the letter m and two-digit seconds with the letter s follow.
12h40
